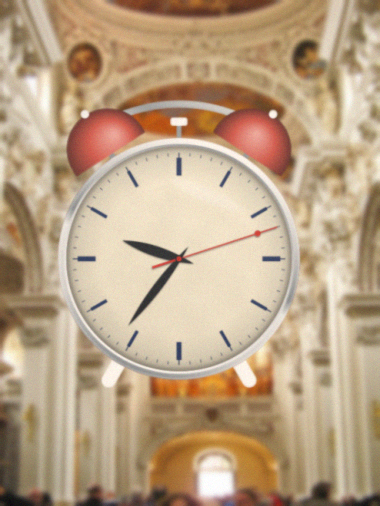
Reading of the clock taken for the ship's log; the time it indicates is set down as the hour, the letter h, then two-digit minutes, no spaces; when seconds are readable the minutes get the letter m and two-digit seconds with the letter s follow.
9h36m12s
